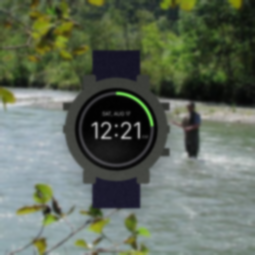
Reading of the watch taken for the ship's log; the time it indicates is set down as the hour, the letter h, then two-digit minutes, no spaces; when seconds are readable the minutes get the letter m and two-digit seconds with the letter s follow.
12h21
